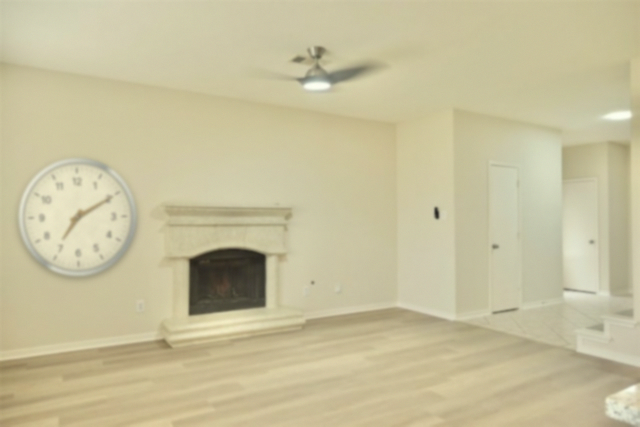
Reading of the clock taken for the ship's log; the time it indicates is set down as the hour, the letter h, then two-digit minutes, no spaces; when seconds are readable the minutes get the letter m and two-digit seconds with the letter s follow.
7h10
